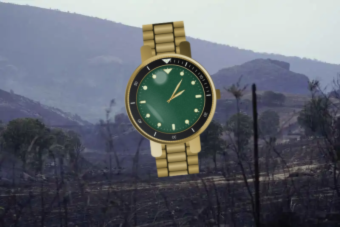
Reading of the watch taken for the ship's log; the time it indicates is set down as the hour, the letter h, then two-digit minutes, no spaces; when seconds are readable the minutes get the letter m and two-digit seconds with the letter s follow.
2h06
